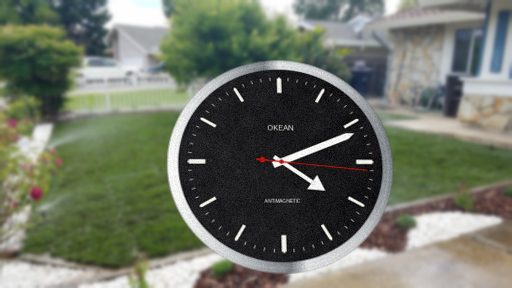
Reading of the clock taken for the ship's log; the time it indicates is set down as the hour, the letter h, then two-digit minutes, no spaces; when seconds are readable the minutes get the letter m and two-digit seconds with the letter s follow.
4h11m16s
